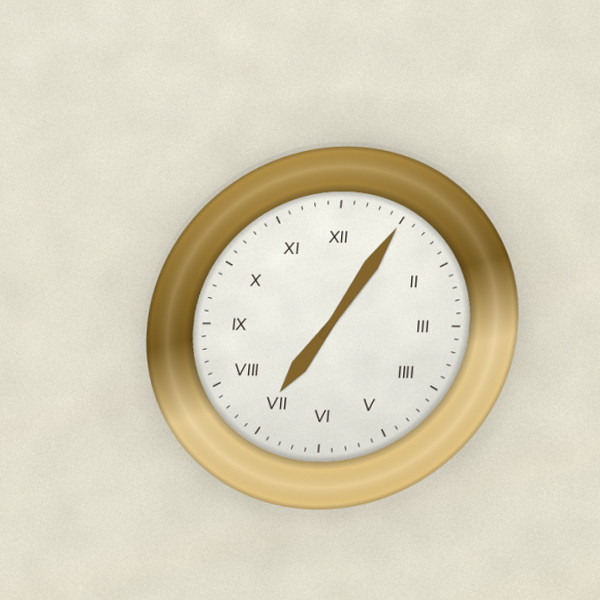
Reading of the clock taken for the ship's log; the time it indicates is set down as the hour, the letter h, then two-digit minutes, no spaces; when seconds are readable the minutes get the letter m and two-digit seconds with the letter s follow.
7h05
